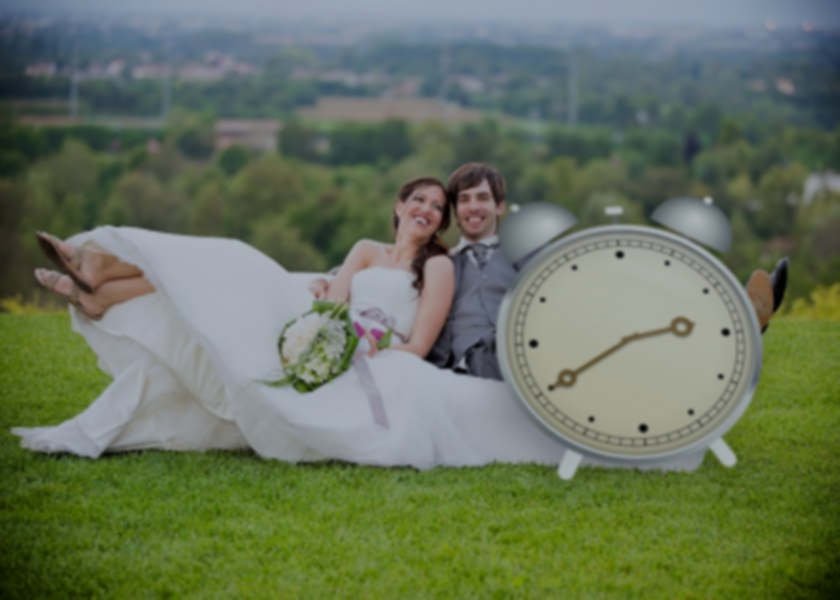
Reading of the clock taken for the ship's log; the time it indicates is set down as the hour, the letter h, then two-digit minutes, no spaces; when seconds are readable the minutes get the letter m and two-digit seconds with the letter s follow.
2h40
